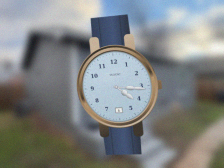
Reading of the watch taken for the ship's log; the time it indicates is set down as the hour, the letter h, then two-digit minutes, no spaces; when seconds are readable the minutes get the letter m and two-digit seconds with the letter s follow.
4h16
